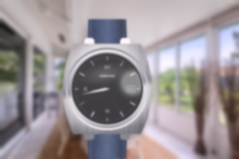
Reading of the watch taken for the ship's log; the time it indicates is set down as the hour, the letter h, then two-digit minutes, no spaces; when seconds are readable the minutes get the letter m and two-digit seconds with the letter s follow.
8h43
